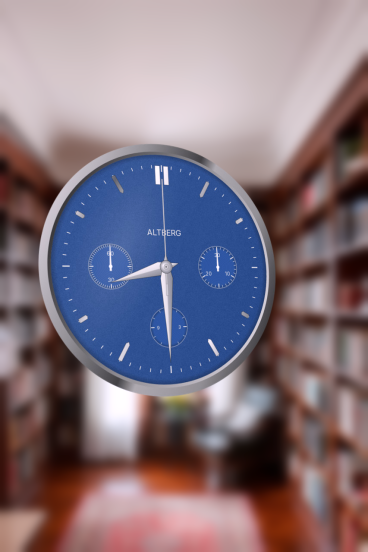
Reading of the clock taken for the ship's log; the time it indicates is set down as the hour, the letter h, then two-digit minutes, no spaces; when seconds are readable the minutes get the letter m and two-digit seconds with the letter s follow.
8h30
